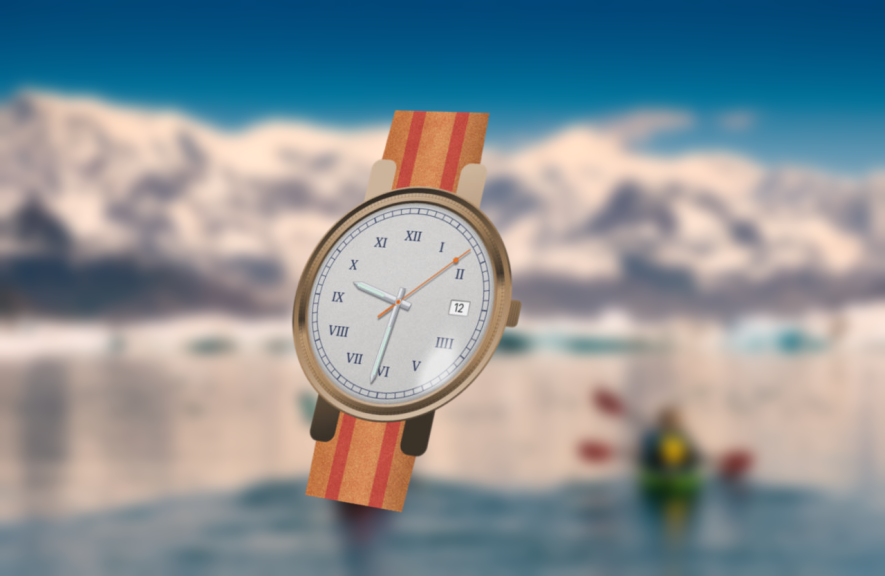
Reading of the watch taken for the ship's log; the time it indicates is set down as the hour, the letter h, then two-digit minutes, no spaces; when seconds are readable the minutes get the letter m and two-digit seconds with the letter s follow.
9h31m08s
